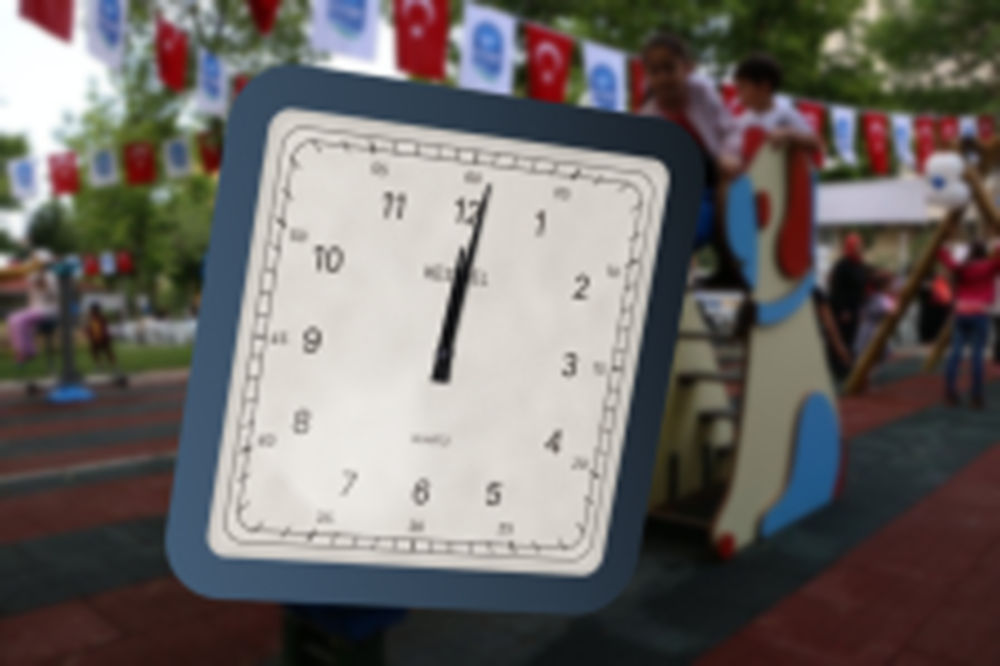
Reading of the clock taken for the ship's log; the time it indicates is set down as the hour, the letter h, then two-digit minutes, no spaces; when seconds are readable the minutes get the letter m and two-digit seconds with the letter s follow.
12h01
